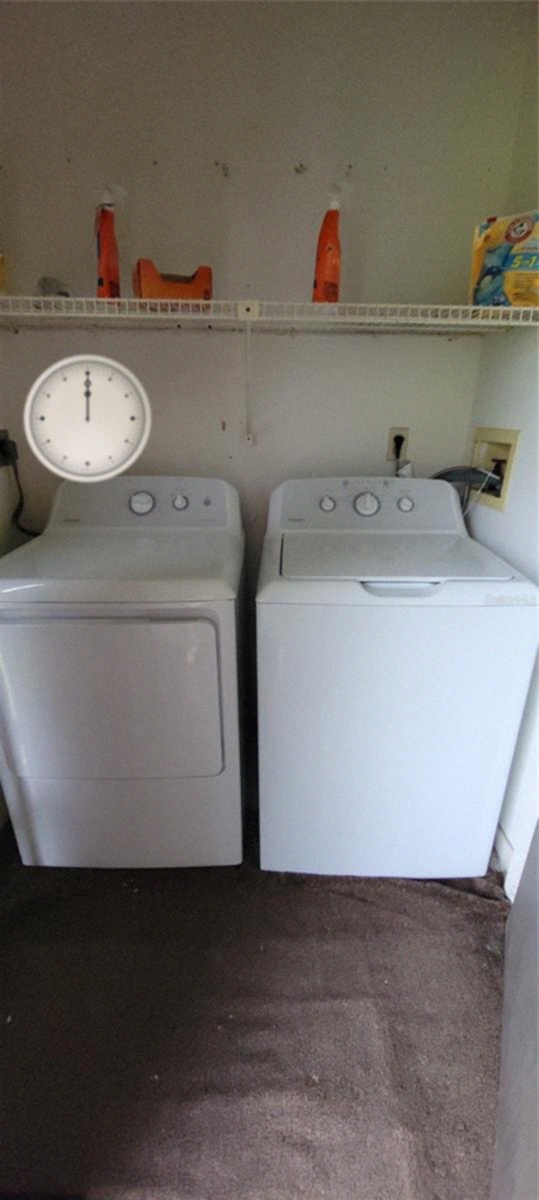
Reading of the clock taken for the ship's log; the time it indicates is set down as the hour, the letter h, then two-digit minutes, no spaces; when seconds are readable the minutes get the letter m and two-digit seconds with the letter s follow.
12h00
